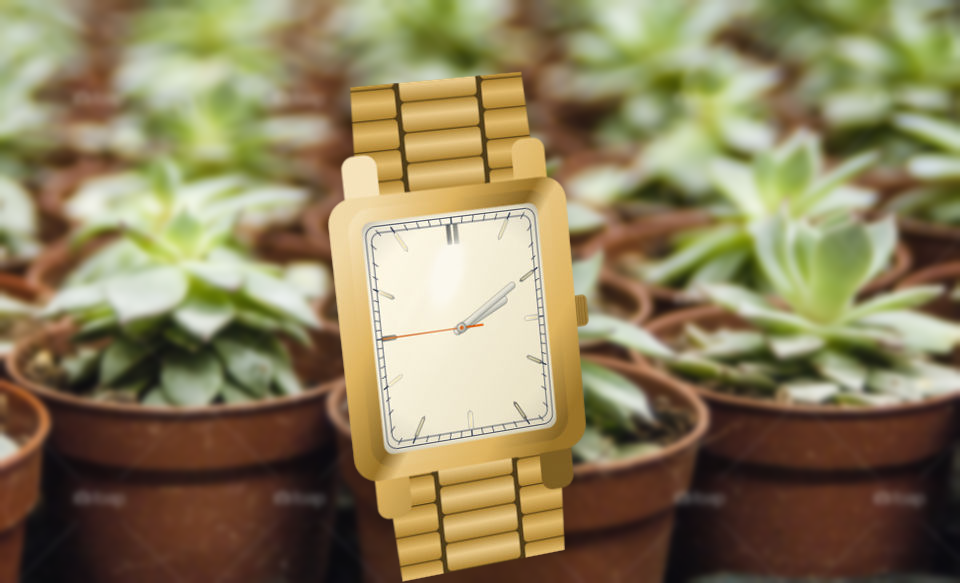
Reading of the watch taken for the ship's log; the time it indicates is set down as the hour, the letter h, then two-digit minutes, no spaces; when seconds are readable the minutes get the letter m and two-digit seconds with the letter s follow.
2h09m45s
